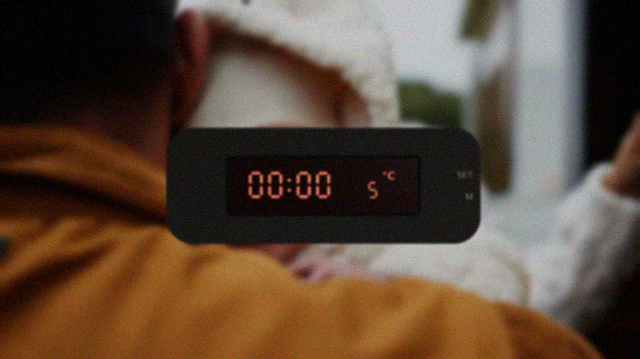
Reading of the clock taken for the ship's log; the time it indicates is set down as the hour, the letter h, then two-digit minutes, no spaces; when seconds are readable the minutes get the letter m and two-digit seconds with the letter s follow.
0h00
